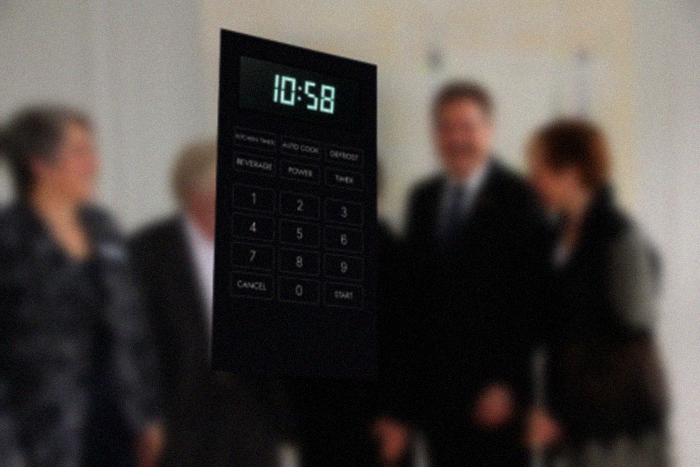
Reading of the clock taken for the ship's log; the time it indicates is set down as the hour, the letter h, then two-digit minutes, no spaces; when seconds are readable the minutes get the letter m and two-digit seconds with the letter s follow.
10h58
